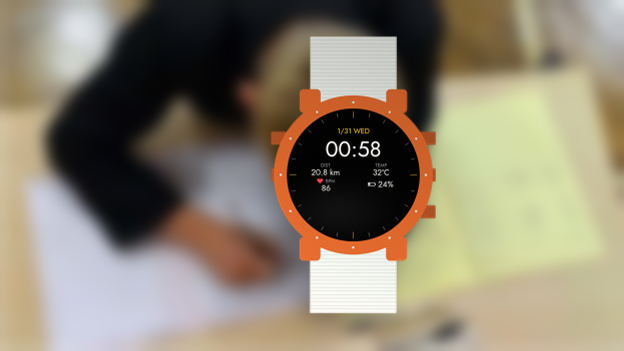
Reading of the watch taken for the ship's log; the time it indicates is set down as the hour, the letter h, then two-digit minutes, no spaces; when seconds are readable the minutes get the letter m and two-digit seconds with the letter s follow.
0h58
